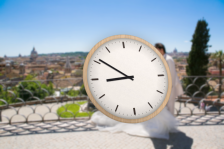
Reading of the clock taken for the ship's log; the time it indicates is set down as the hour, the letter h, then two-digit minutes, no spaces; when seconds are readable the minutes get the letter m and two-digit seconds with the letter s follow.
8h51
